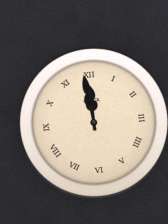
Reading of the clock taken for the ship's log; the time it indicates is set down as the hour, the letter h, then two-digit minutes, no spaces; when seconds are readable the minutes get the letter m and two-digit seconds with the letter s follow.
11h59
